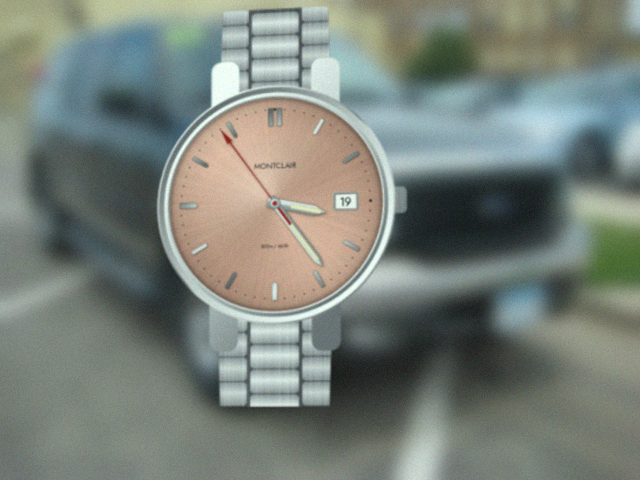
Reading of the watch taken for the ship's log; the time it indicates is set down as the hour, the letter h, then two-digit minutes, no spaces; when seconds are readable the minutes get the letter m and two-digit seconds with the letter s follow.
3h23m54s
